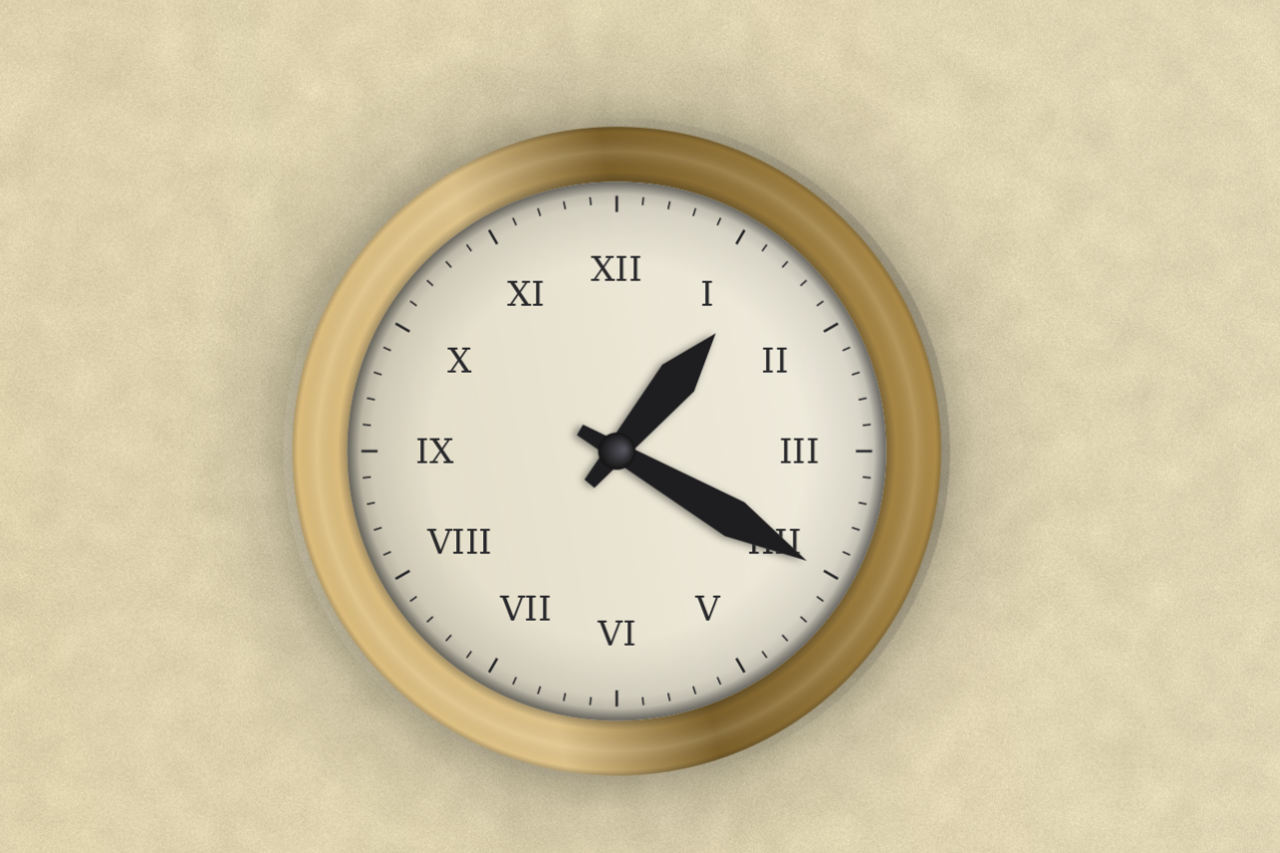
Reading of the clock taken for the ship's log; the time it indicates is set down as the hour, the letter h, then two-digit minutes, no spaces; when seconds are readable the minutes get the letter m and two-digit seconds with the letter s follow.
1h20
